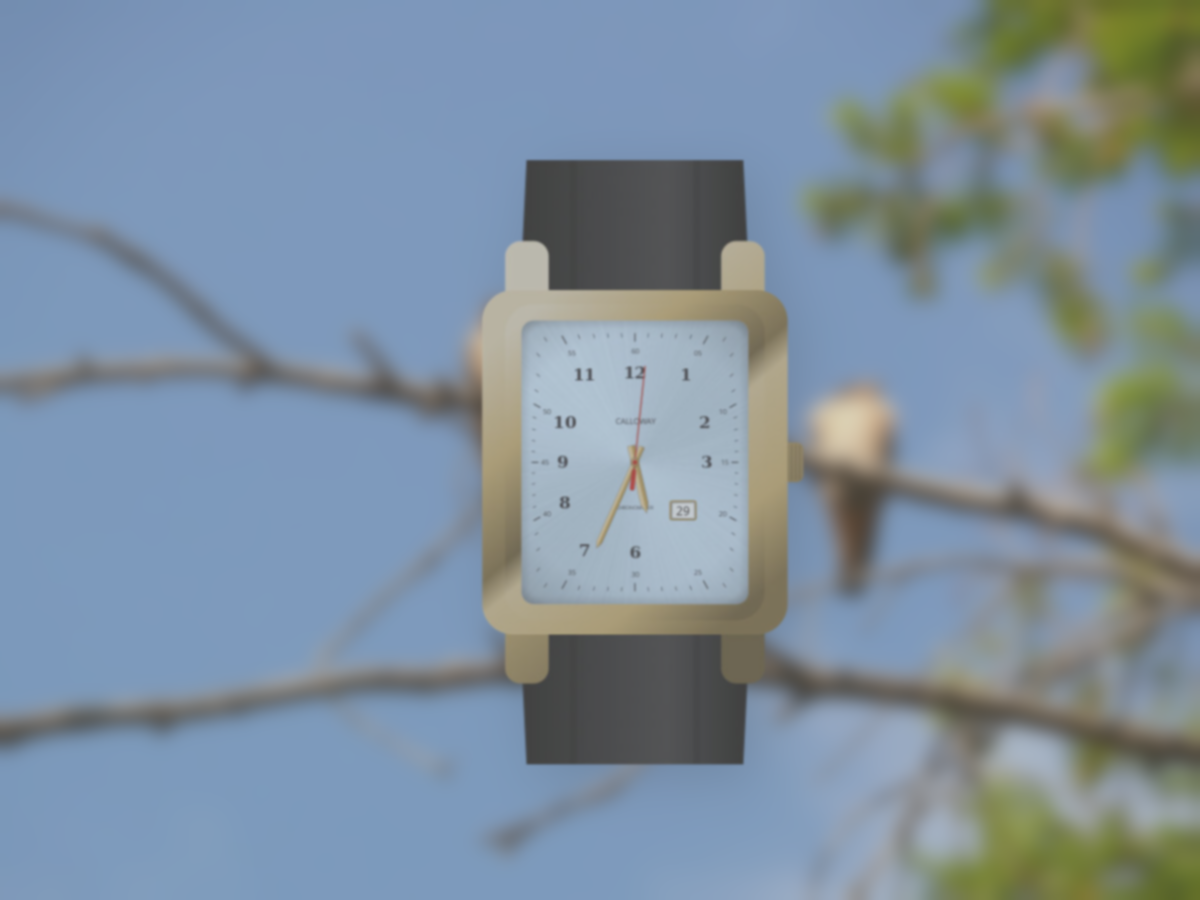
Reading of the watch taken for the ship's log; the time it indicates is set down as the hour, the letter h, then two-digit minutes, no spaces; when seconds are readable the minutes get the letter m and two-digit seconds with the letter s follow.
5h34m01s
